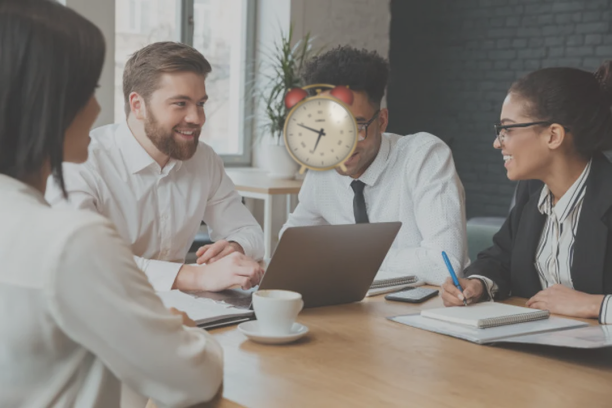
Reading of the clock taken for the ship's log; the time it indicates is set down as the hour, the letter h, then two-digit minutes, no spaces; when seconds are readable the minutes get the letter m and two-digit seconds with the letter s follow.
6h49
